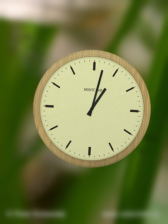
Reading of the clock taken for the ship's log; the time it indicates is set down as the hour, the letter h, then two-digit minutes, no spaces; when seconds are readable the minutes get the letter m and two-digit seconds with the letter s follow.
1h02
